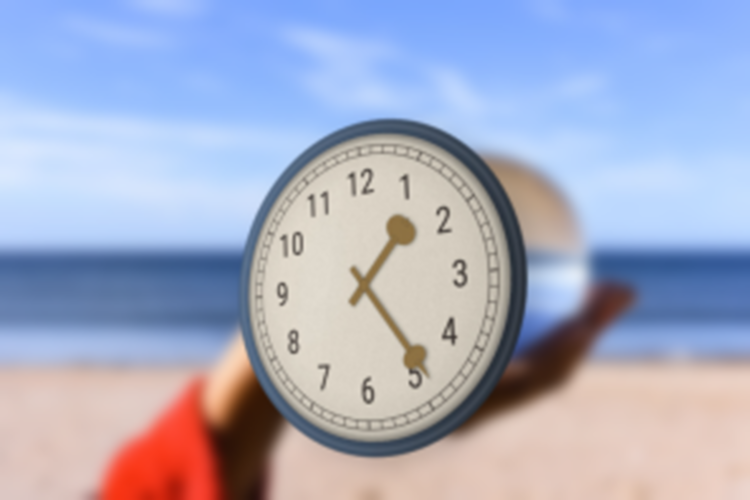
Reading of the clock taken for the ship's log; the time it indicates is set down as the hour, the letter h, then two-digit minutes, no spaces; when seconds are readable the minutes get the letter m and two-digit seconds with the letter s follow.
1h24
